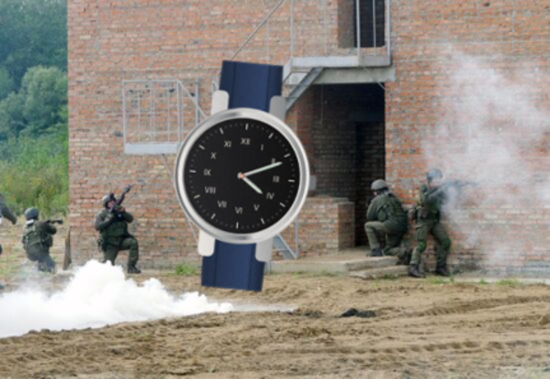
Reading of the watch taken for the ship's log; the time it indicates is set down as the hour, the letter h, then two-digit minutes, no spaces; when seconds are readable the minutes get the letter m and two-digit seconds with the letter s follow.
4h11
